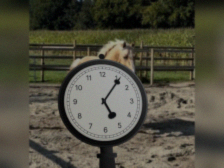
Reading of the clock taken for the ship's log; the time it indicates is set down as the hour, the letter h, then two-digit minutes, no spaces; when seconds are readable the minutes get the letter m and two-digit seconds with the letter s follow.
5h06
